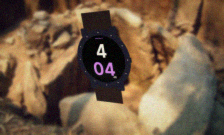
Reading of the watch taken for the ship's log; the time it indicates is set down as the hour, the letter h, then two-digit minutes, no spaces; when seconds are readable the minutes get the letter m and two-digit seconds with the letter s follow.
4h04
